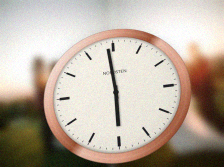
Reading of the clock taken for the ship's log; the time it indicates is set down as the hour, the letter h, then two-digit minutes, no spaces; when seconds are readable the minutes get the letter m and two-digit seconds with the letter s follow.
5h59
